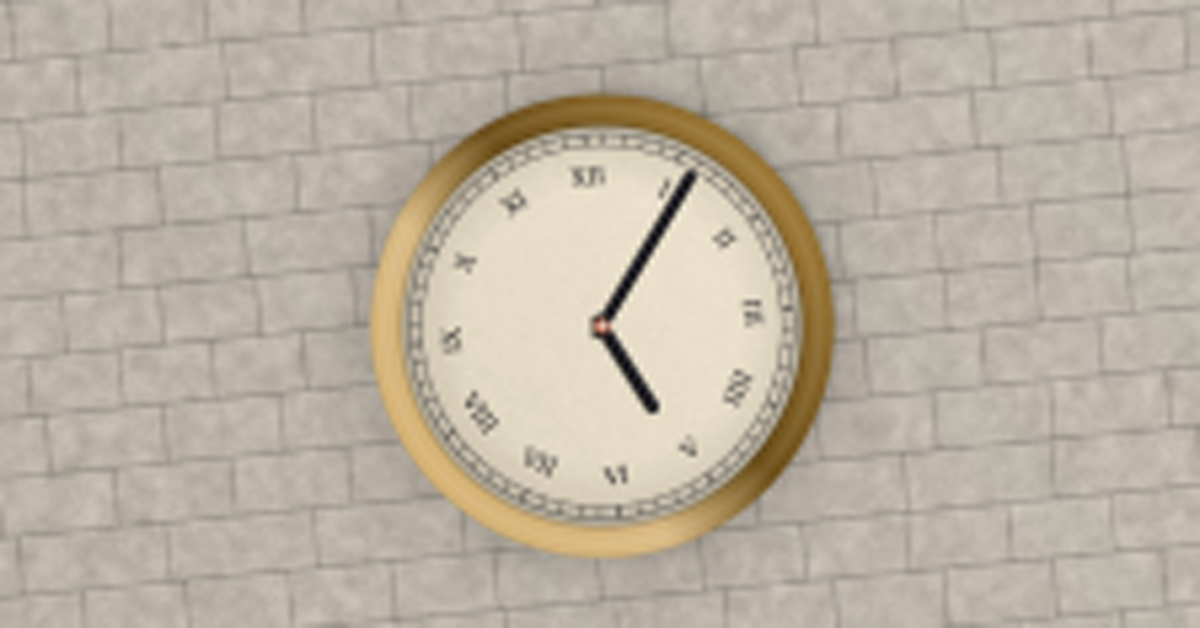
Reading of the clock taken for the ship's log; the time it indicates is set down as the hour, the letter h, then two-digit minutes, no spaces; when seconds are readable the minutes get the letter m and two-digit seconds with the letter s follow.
5h06
